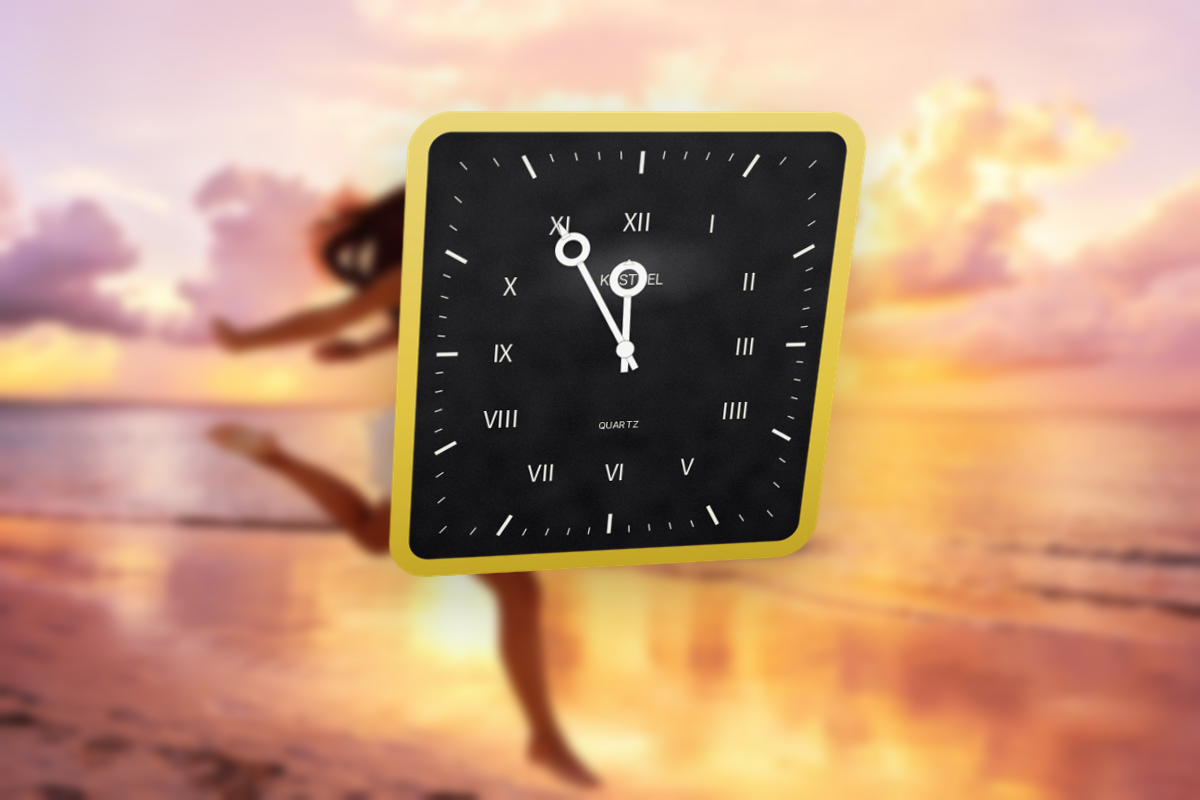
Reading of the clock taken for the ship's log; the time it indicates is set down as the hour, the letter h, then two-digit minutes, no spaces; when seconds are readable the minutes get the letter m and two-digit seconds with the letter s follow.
11h55
